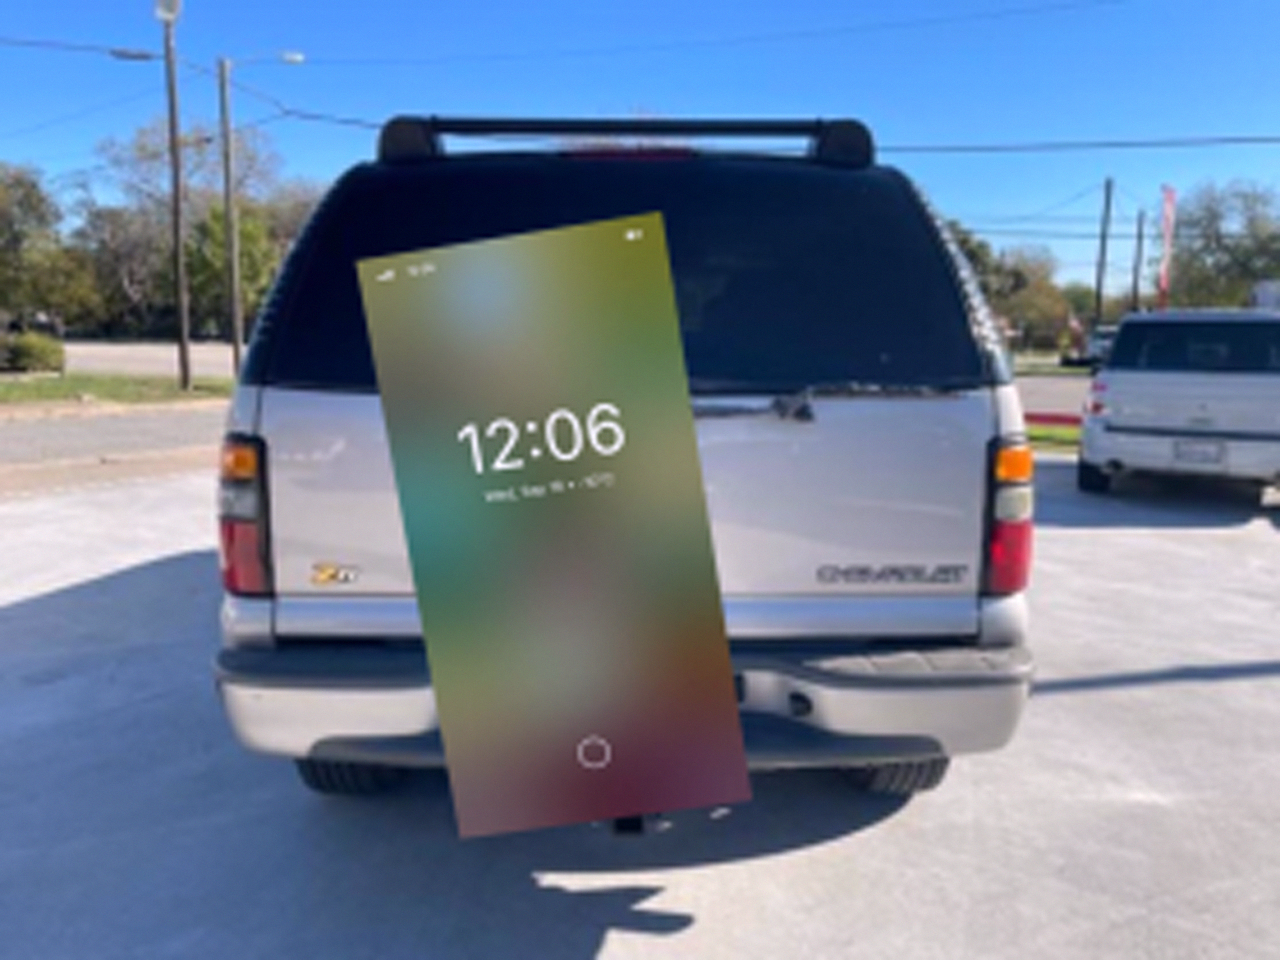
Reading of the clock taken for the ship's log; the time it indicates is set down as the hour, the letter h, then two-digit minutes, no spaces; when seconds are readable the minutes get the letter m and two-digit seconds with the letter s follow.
12h06
